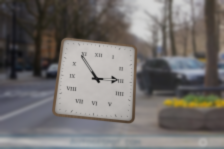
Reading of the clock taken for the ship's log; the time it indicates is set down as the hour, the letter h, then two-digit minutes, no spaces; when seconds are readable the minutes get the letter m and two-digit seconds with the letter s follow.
2h54
